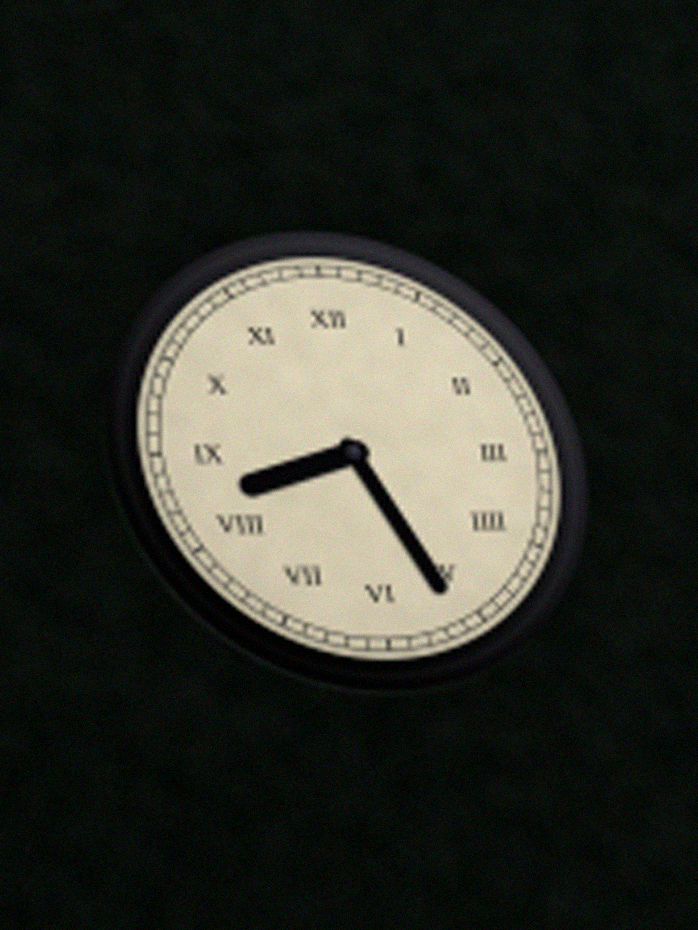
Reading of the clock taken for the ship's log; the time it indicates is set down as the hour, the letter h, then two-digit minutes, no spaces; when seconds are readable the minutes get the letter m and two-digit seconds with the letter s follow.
8h26
